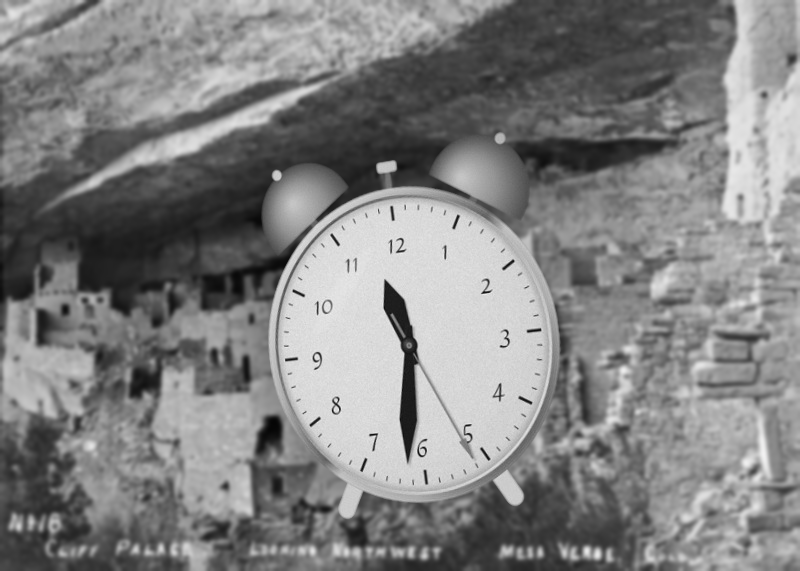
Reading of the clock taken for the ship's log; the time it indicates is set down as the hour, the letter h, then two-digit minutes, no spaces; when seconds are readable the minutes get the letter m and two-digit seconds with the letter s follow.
11h31m26s
